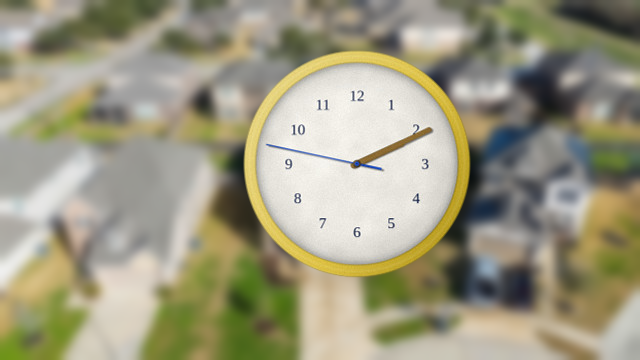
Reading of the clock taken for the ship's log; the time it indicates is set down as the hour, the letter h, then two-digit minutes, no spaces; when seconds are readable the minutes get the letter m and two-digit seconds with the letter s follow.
2h10m47s
